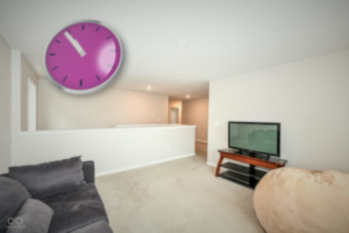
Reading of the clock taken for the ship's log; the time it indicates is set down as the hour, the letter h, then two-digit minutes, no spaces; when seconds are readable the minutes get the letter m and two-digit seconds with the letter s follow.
10h54
